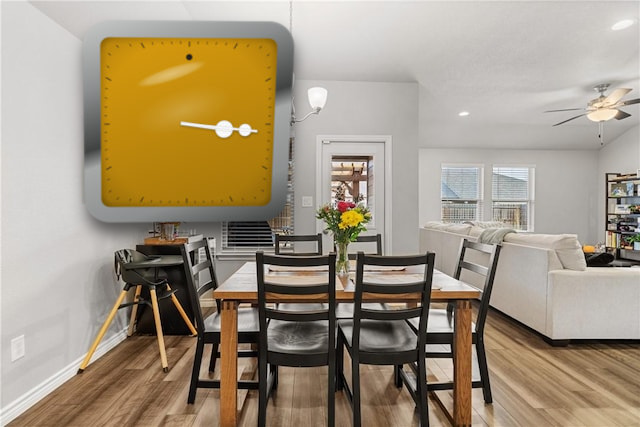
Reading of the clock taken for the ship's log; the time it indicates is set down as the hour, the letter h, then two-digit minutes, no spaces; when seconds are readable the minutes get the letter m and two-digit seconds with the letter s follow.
3h16
